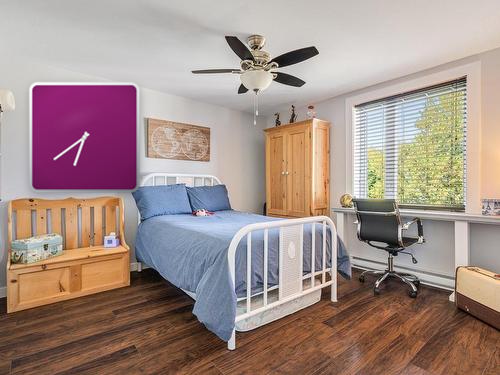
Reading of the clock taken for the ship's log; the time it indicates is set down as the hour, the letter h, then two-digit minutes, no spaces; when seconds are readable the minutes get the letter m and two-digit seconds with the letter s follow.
6h39
